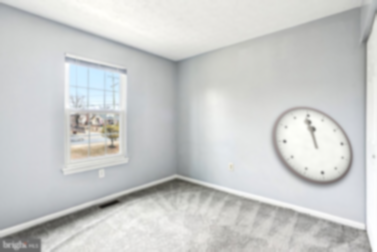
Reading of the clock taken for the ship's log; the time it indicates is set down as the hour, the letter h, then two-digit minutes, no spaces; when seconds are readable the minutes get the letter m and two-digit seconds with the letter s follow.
11h59
